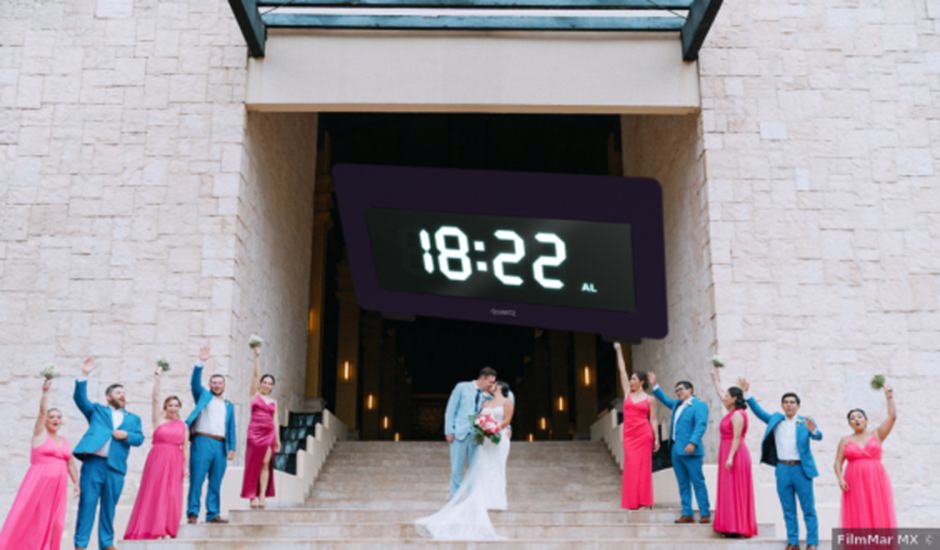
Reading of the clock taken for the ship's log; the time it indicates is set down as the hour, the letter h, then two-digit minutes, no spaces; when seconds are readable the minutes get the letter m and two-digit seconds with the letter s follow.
18h22
